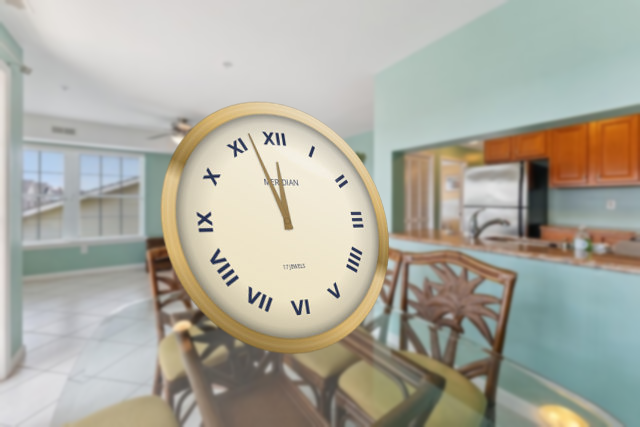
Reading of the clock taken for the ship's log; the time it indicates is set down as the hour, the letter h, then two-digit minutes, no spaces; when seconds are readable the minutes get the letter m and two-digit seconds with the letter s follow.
11h57
